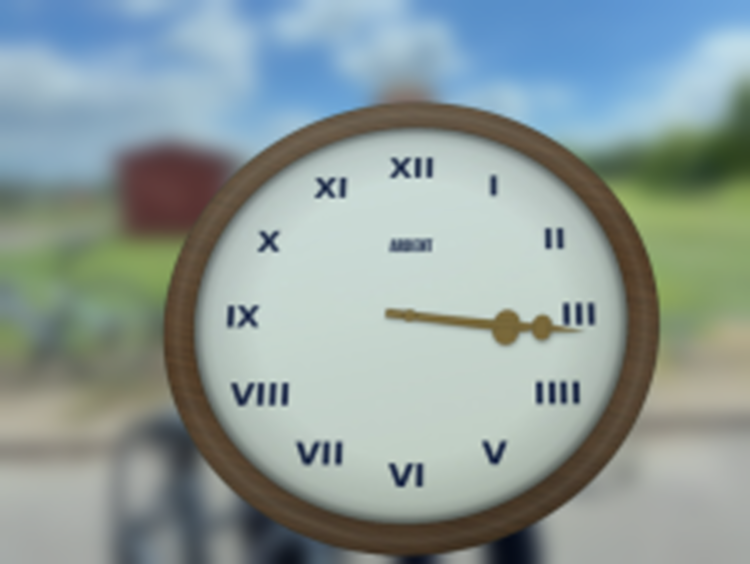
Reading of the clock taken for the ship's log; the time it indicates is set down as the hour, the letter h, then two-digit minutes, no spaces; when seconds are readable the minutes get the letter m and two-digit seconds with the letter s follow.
3h16
